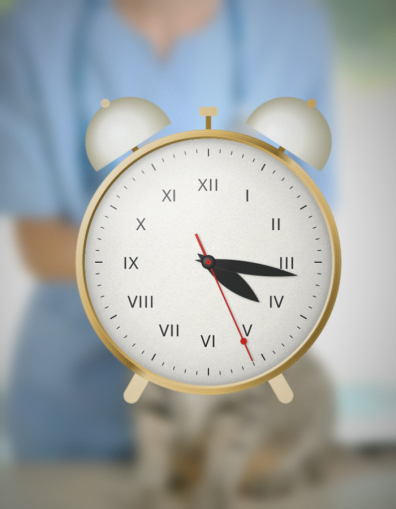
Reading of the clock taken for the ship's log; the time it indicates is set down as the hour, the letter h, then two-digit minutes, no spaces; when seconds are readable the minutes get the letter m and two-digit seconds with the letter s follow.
4h16m26s
